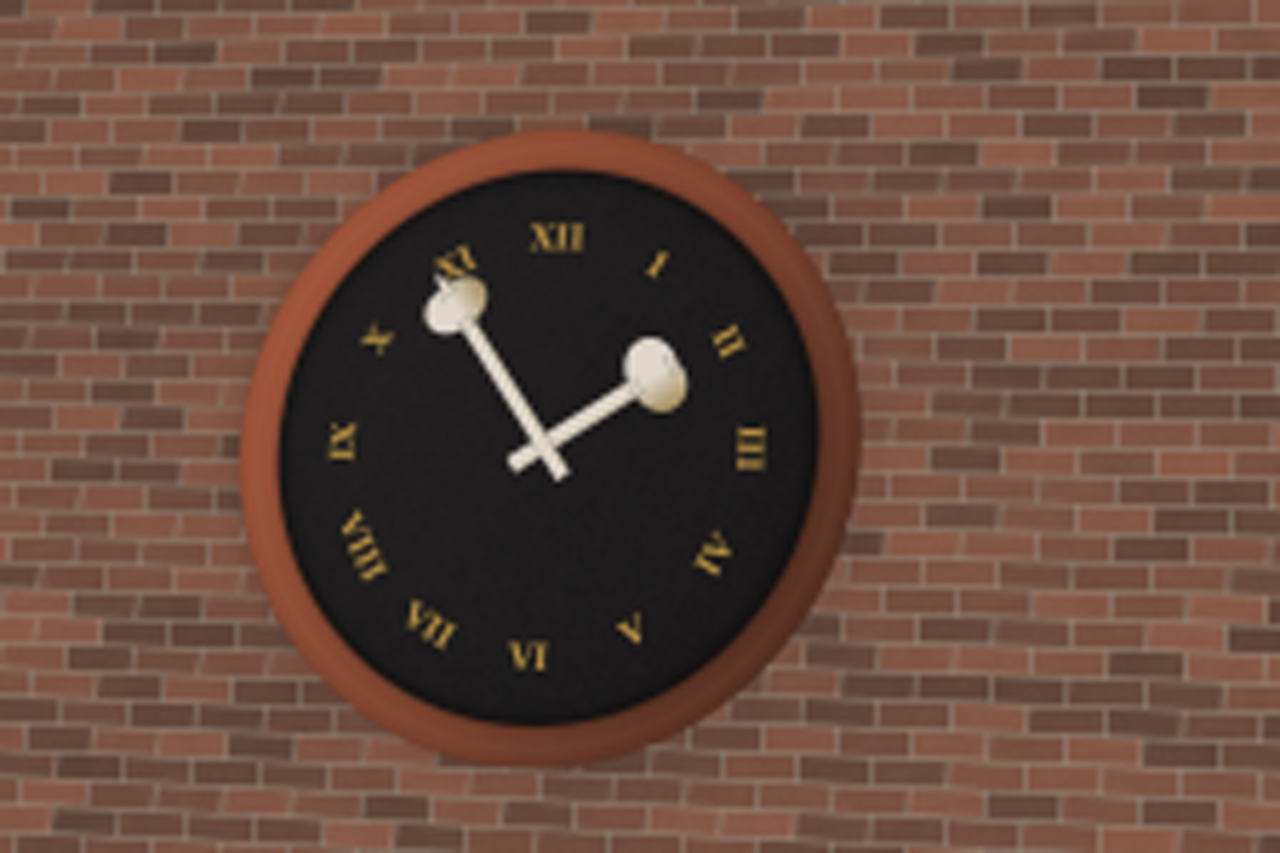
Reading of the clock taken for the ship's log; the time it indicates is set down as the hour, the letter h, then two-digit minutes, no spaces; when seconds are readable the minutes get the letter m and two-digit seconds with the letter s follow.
1h54
